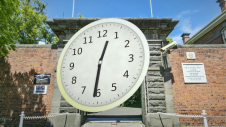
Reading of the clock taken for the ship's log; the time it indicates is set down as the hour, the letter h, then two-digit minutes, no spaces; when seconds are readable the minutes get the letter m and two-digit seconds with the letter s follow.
12h31
